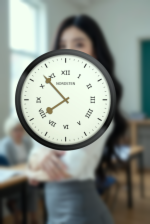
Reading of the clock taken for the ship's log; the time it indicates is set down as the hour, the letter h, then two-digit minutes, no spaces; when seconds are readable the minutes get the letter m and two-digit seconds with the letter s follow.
7h53
